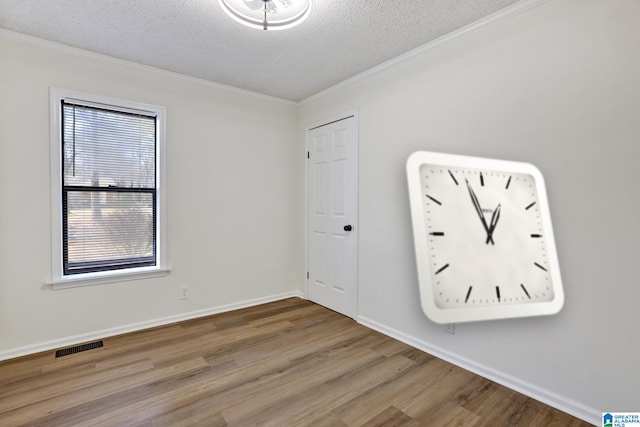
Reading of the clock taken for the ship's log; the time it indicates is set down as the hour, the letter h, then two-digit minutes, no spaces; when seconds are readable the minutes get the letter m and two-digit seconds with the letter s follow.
12h57
